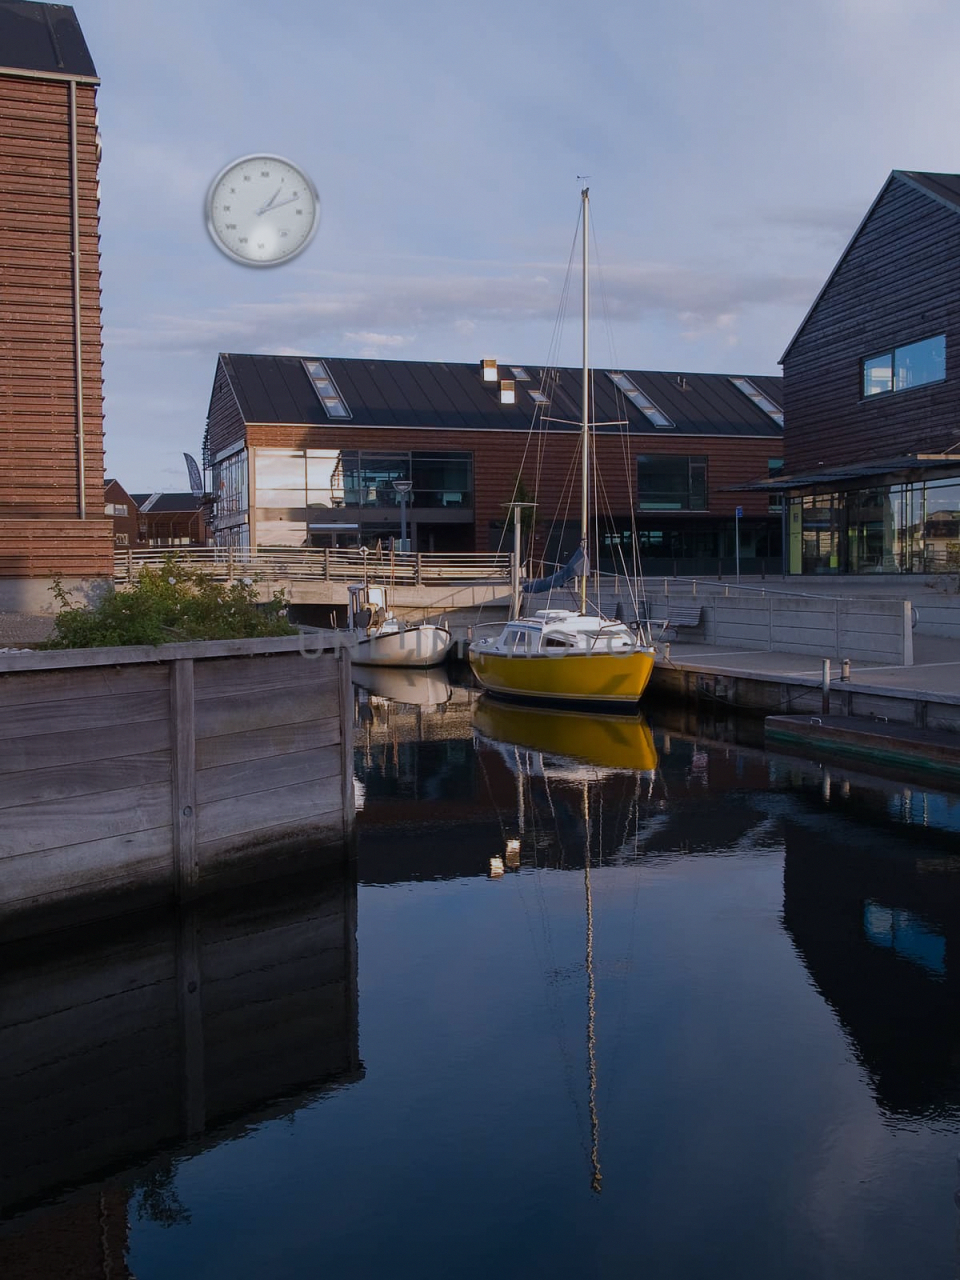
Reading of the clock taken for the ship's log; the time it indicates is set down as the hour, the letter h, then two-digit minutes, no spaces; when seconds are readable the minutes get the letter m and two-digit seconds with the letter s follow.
1h11
